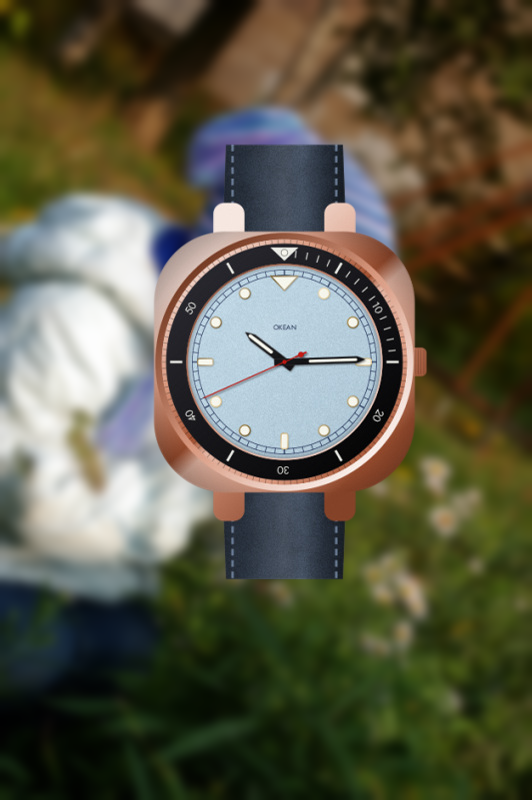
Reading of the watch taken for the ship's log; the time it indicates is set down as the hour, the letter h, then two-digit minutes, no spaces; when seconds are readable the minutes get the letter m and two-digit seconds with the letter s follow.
10h14m41s
